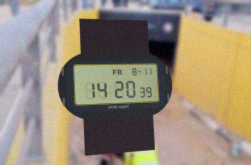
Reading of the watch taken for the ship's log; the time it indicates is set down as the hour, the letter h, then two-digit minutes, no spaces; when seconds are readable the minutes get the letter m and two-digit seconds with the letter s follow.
14h20m39s
